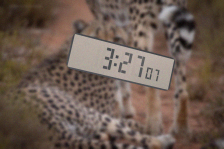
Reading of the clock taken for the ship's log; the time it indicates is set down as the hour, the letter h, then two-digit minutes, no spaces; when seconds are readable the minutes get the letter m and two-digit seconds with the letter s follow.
3h27m07s
